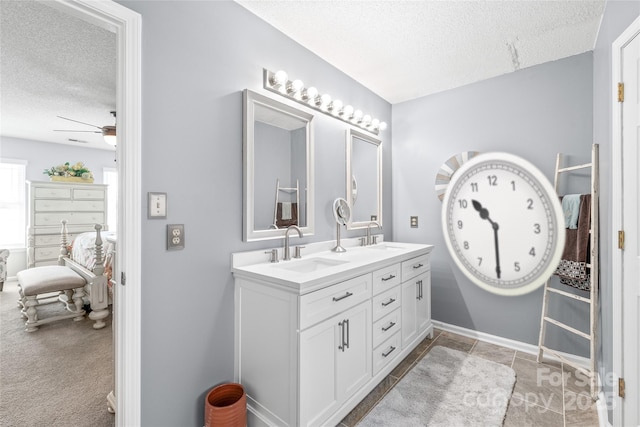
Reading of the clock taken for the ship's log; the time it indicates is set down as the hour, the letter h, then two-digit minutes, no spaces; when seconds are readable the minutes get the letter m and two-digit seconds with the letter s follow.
10h30
